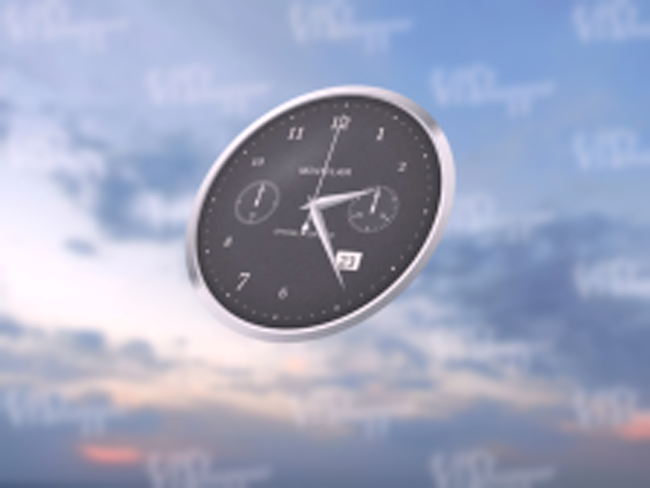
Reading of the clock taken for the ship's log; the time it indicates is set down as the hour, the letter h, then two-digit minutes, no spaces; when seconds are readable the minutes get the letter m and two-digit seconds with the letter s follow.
2h24
